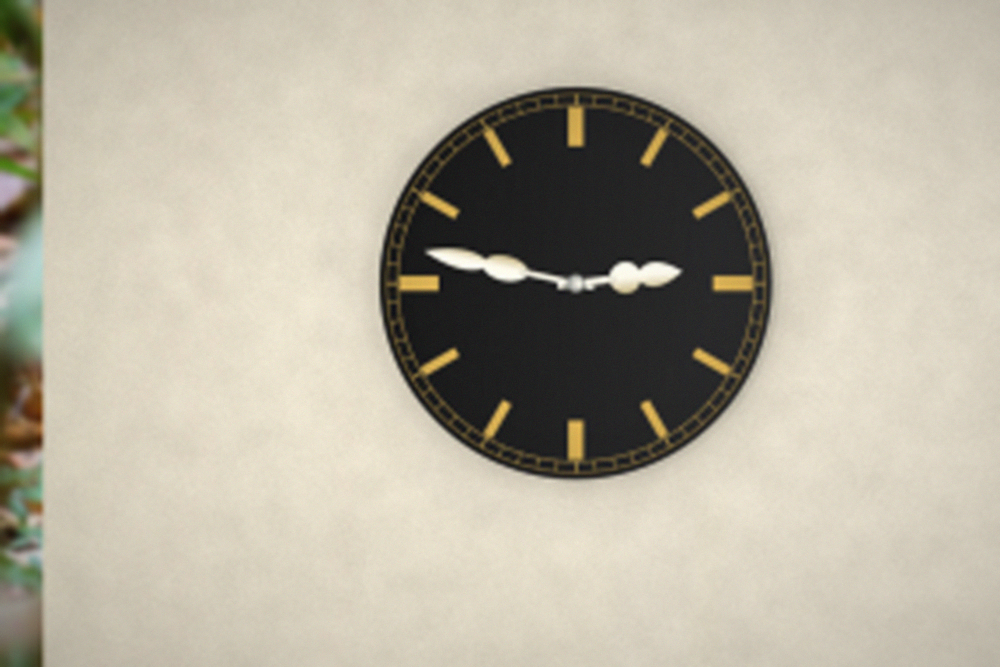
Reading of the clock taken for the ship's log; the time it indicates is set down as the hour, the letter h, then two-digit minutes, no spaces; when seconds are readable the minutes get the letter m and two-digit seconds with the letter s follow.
2h47
